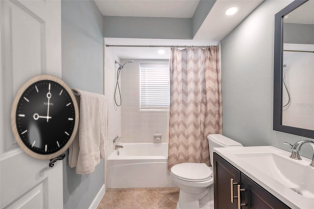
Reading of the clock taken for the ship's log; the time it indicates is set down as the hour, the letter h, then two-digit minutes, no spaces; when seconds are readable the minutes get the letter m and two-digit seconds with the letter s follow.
9h00
